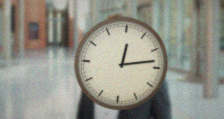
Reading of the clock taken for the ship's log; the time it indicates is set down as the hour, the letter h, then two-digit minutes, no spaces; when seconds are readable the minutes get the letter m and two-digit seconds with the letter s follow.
12h13
